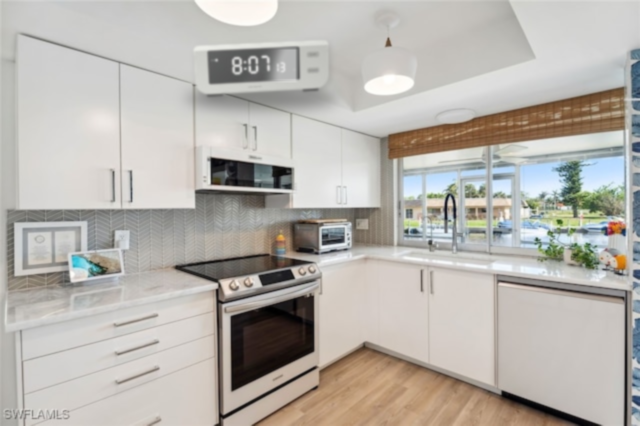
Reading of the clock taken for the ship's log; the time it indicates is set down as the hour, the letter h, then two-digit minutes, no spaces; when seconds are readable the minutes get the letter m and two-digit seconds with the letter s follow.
8h07
